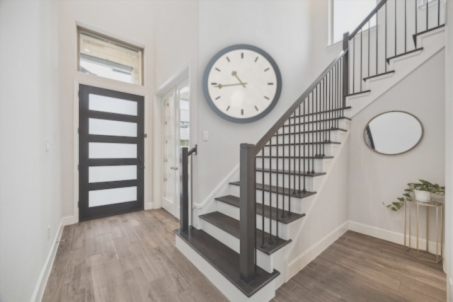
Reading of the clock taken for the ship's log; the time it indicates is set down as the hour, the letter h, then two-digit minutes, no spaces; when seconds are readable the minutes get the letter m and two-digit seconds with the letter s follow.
10h44
